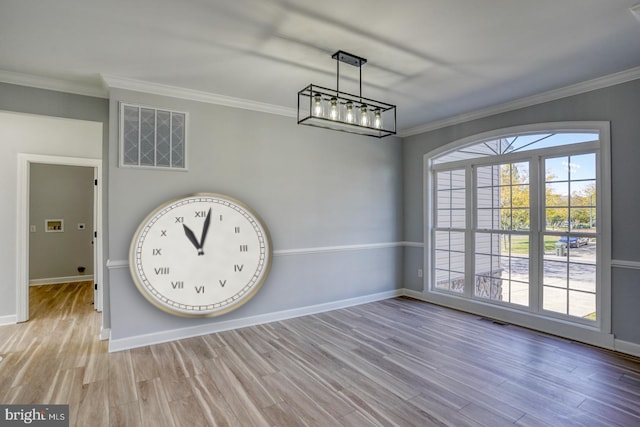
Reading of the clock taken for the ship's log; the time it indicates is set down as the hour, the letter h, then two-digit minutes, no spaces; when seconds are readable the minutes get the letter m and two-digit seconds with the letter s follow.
11h02
